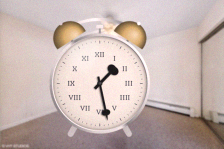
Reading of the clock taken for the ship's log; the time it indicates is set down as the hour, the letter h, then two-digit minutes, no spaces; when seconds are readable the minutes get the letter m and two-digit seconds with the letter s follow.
1h28
